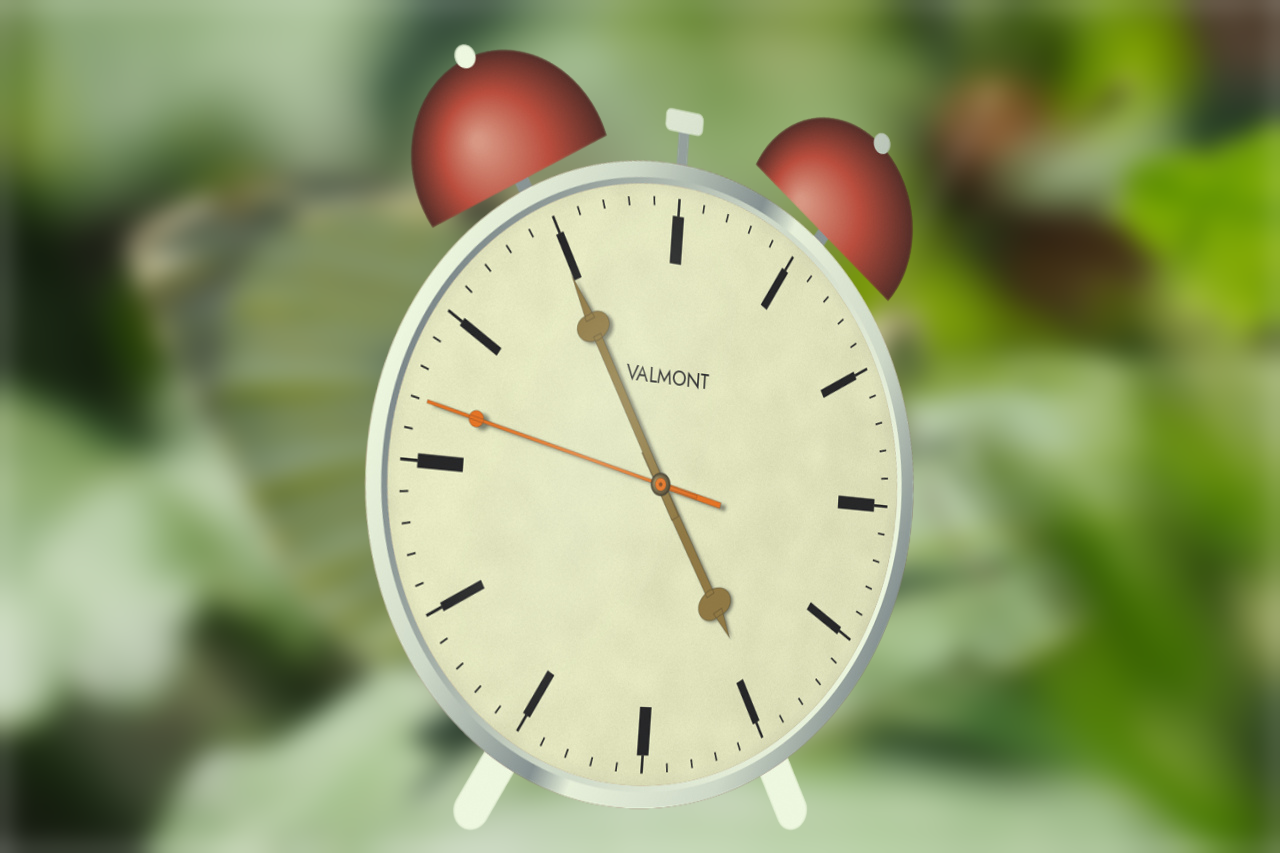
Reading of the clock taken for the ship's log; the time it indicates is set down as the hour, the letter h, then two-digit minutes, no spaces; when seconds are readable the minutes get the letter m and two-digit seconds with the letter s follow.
4h54m47s
